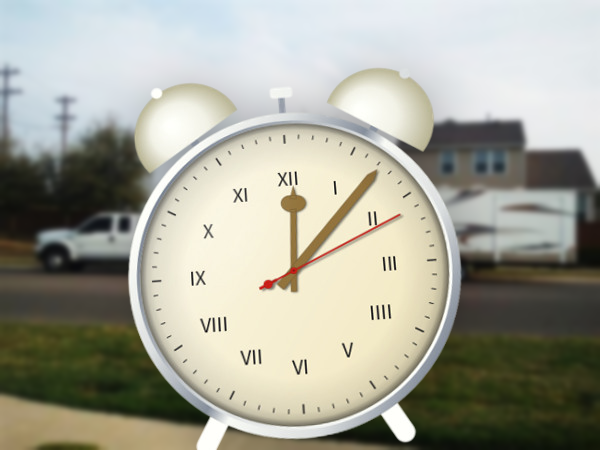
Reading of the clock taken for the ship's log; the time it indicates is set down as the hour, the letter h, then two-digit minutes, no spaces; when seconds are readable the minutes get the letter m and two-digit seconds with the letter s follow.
12h07m11s
